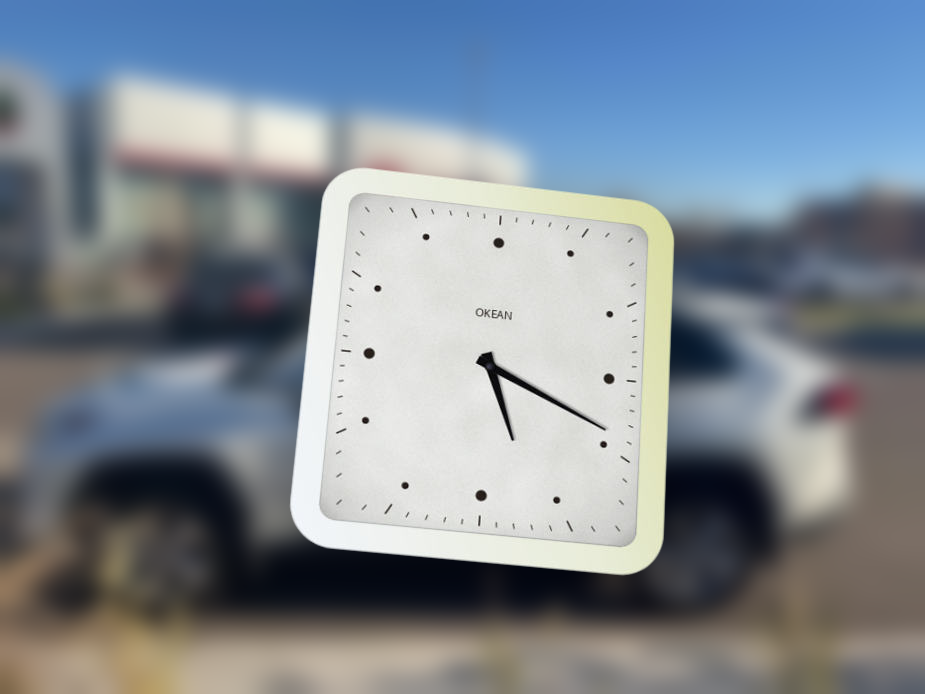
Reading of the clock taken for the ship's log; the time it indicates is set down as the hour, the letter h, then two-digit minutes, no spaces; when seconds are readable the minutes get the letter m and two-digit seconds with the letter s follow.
5h19
